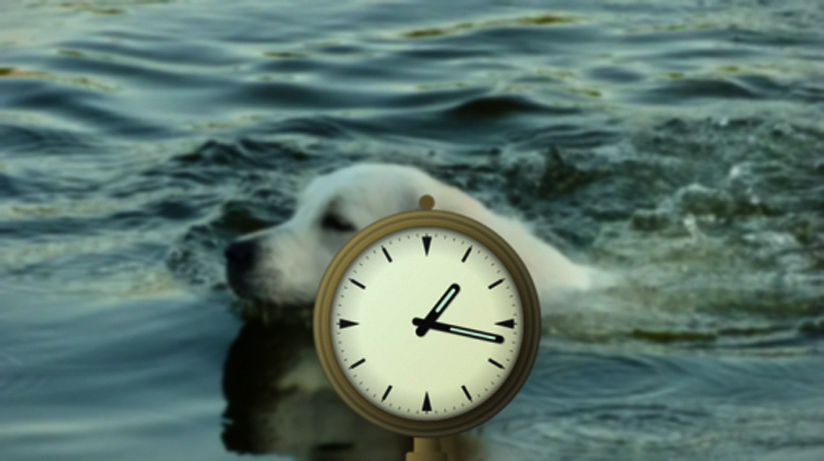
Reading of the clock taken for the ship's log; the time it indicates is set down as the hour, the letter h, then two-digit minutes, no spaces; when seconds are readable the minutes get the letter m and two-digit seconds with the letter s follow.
1h17
